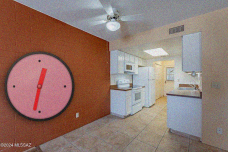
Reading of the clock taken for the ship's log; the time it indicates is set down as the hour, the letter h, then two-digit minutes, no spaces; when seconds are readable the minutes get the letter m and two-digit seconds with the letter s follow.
12h32
